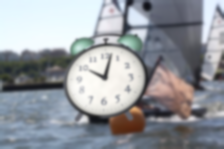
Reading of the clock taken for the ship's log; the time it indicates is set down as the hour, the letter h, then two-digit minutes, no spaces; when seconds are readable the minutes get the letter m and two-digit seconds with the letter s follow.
10h02
